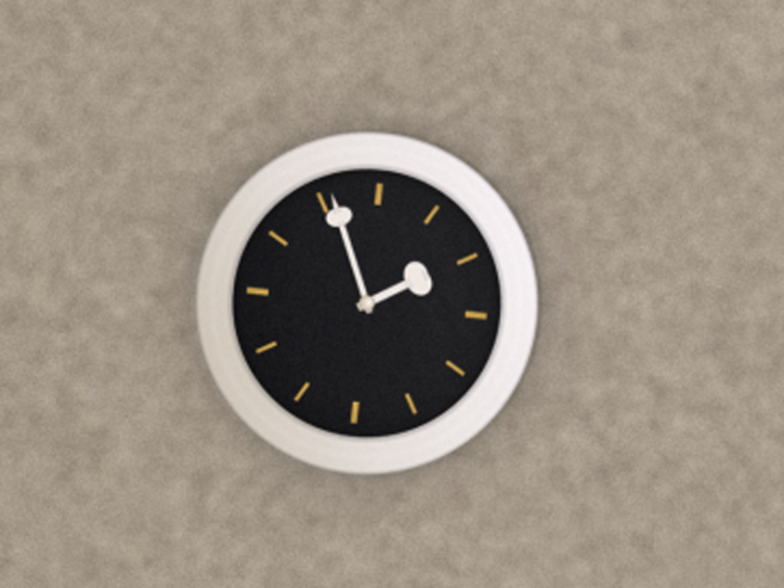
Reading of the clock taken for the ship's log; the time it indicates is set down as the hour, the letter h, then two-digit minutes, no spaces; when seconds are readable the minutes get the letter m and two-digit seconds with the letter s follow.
1h56
